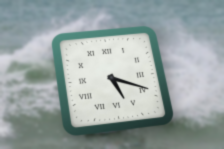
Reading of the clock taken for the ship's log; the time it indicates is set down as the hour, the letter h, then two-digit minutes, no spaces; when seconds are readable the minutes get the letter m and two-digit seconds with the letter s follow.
5h19
